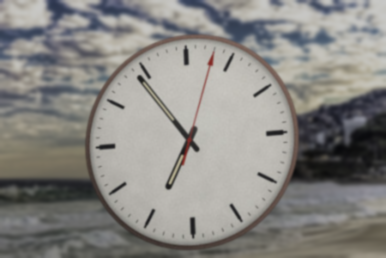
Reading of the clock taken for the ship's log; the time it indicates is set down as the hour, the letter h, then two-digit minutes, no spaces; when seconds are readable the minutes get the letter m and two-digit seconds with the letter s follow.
6h54m03s
